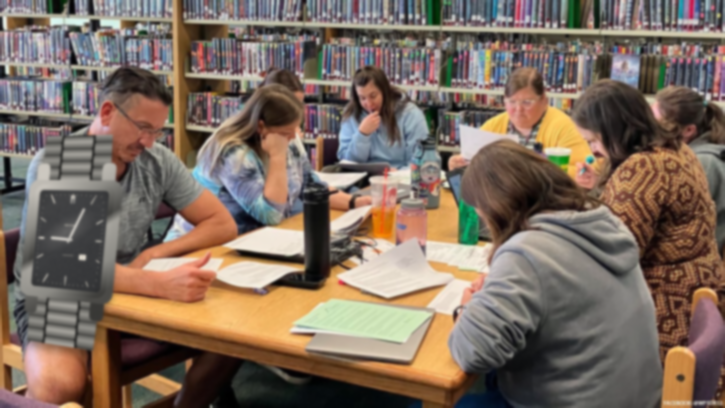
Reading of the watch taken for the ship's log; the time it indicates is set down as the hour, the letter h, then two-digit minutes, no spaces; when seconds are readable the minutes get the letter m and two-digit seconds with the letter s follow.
9h04
